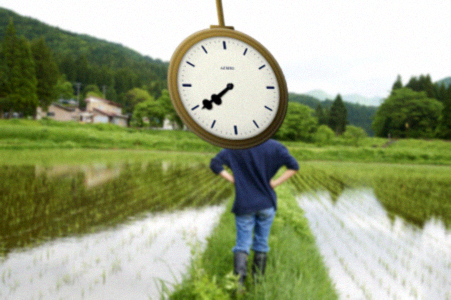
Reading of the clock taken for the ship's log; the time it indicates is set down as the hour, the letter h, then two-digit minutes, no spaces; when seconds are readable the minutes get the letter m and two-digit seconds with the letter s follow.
7h39
